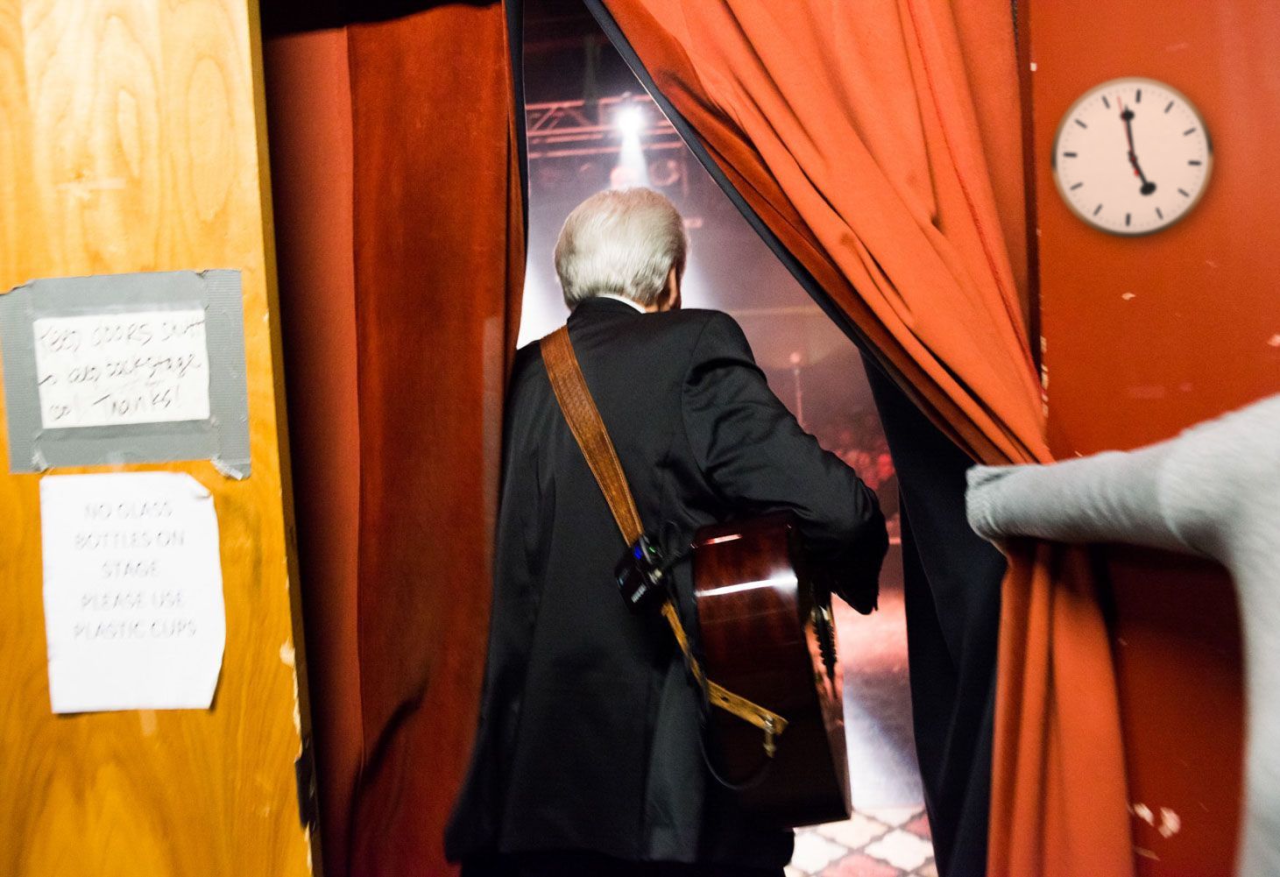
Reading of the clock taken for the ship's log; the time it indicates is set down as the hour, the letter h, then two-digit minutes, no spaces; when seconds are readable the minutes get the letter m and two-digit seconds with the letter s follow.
4h57m57s
